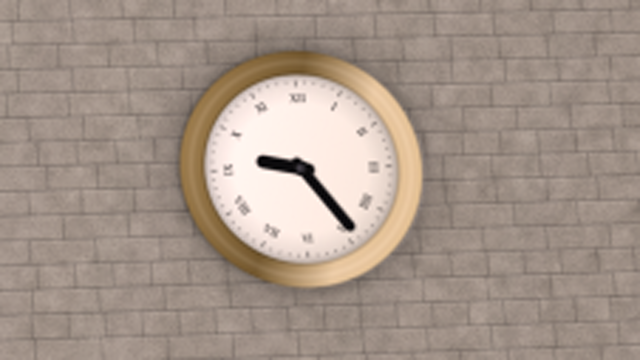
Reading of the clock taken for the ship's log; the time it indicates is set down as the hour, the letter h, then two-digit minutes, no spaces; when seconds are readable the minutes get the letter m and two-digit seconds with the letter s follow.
9h24
